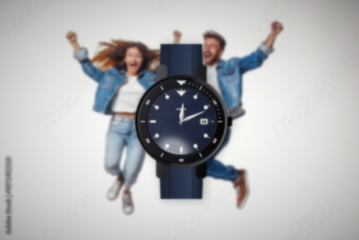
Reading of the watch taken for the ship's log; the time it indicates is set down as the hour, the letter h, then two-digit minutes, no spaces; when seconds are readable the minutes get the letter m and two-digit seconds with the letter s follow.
12h11
